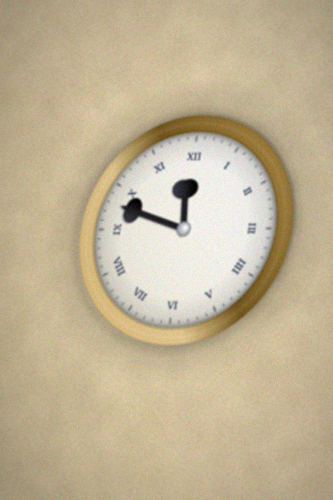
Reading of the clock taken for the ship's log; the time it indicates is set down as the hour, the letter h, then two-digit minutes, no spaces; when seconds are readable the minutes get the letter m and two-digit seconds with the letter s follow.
11h48
